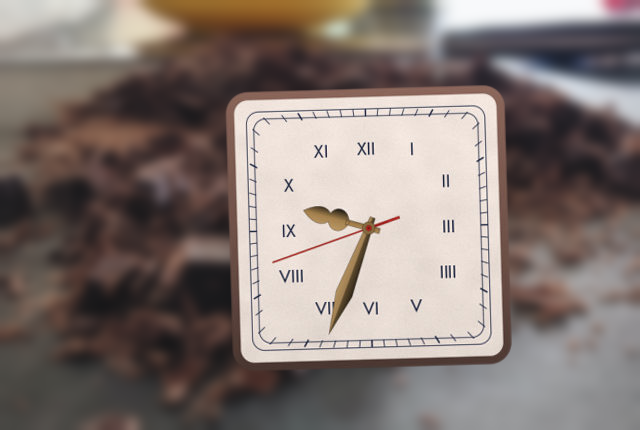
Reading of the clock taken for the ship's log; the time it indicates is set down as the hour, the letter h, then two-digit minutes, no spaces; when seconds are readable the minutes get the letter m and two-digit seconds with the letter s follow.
9h33m42s
